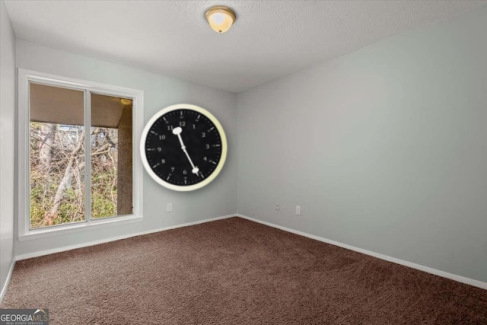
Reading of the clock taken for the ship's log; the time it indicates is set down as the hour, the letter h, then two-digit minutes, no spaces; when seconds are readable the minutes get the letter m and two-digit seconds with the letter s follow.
11h26
